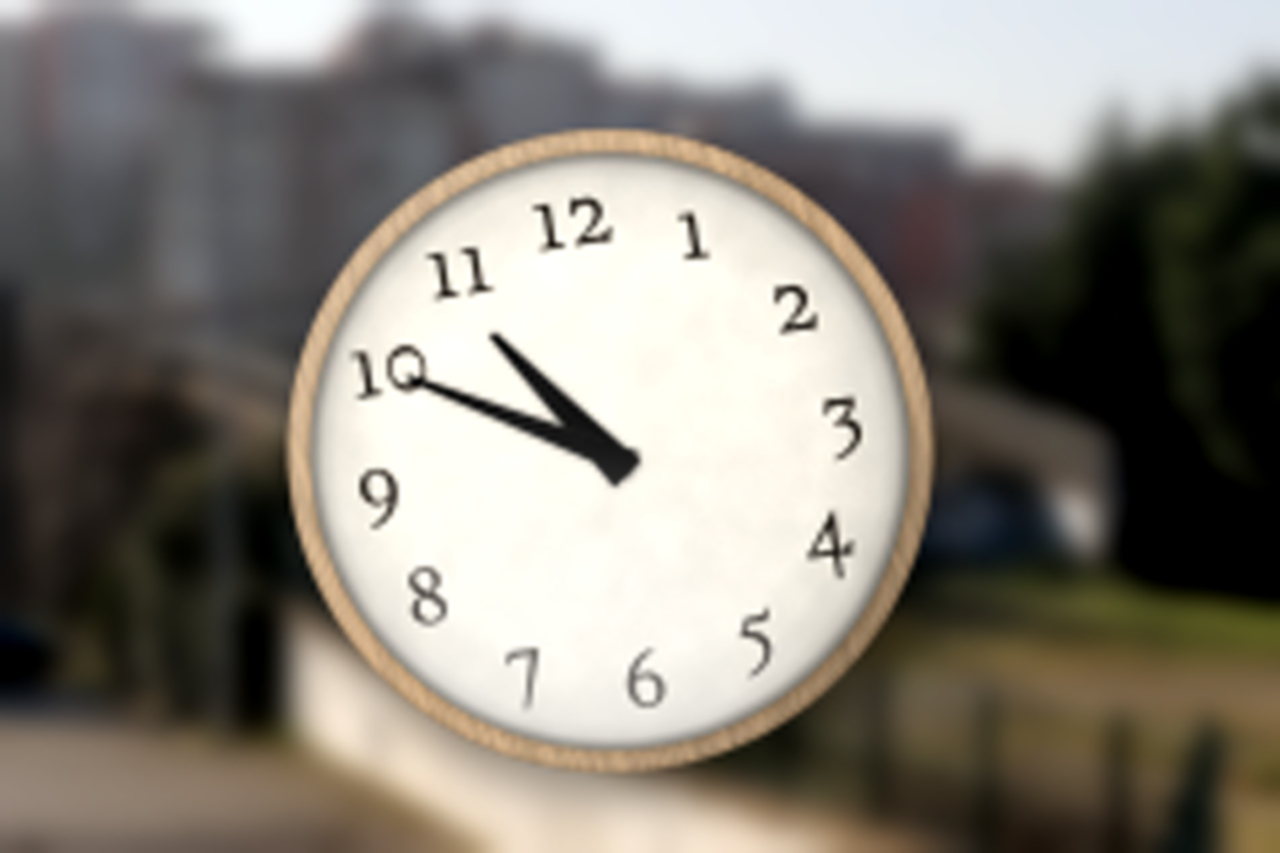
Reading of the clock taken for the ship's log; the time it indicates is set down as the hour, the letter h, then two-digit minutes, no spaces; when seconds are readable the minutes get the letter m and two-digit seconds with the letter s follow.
10h50
